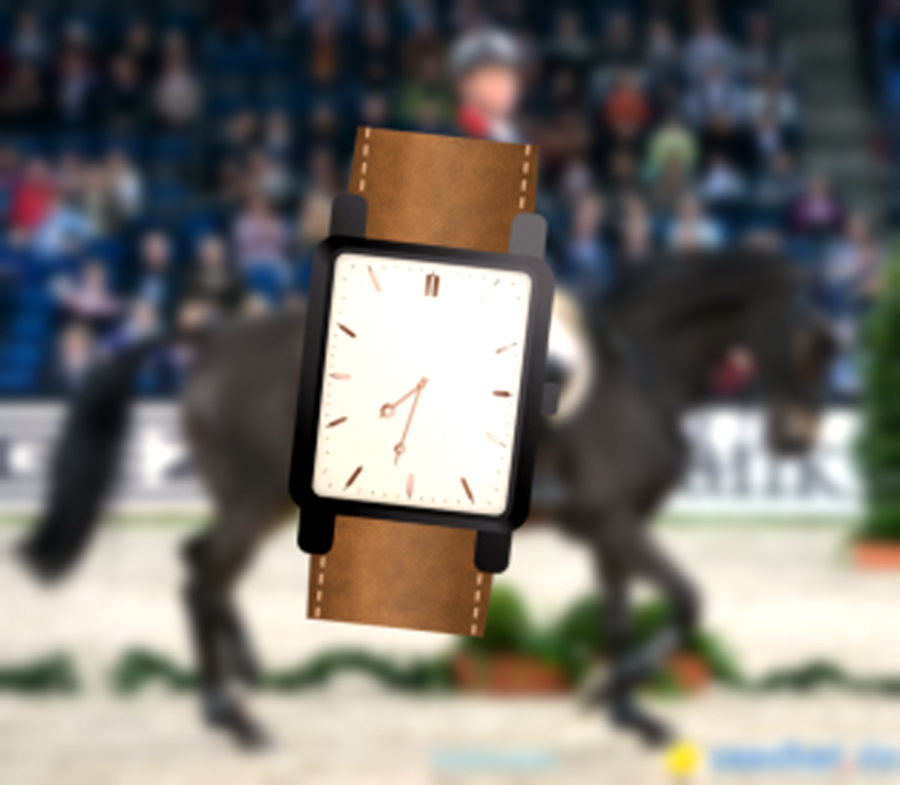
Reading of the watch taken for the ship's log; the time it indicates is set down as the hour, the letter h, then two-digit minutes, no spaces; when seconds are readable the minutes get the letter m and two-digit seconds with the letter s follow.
7h32
